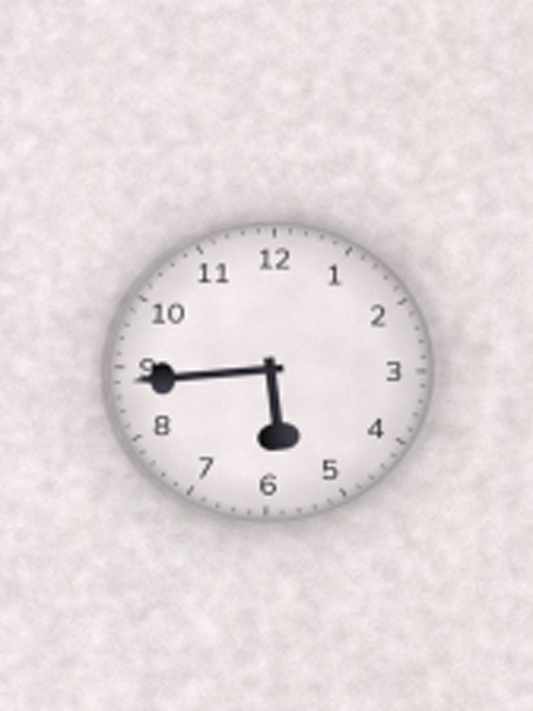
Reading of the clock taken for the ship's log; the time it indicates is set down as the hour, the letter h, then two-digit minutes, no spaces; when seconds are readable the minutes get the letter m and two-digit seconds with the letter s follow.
5h44
